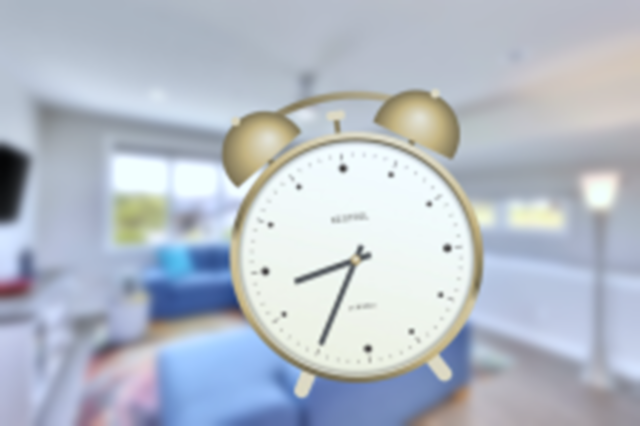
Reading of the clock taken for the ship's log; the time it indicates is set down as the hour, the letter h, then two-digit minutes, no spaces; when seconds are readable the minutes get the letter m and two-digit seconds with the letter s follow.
8h35
